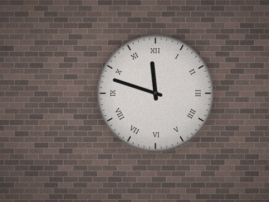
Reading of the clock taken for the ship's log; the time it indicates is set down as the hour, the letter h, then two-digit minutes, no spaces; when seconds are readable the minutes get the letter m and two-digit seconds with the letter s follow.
11h48
